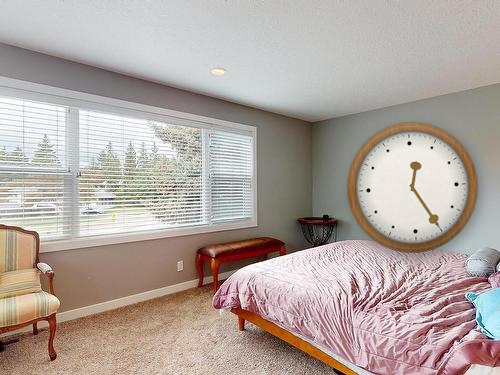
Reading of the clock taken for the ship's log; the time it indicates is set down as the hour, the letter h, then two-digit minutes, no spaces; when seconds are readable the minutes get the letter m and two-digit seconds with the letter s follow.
12h25
